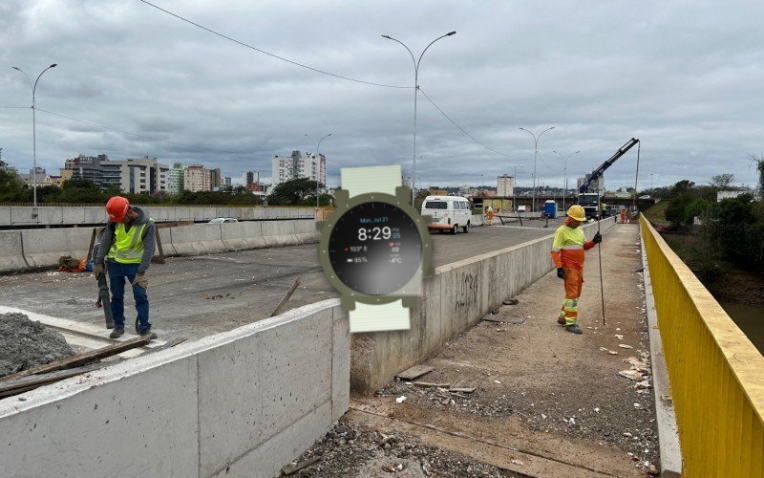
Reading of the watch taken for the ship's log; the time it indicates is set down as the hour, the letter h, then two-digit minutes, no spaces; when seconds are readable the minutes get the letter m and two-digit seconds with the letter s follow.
8h29
